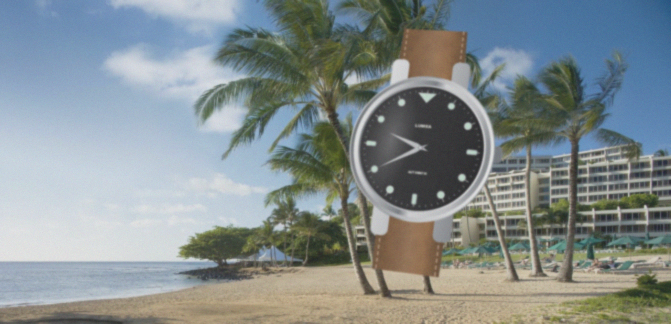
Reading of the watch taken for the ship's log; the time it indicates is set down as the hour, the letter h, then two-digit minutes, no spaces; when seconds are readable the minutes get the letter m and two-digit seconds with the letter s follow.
9h40
